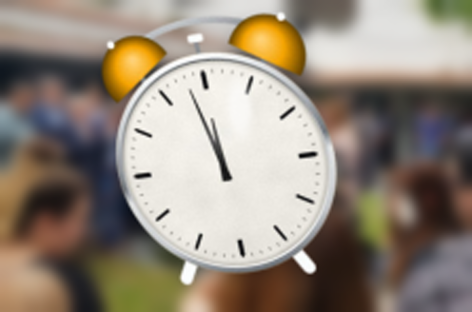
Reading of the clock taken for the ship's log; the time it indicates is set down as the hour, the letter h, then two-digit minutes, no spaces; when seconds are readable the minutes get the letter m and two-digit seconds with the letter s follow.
11h58
